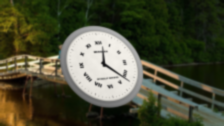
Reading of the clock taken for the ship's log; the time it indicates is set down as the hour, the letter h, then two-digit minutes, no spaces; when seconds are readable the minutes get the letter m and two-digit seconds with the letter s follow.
12h22
